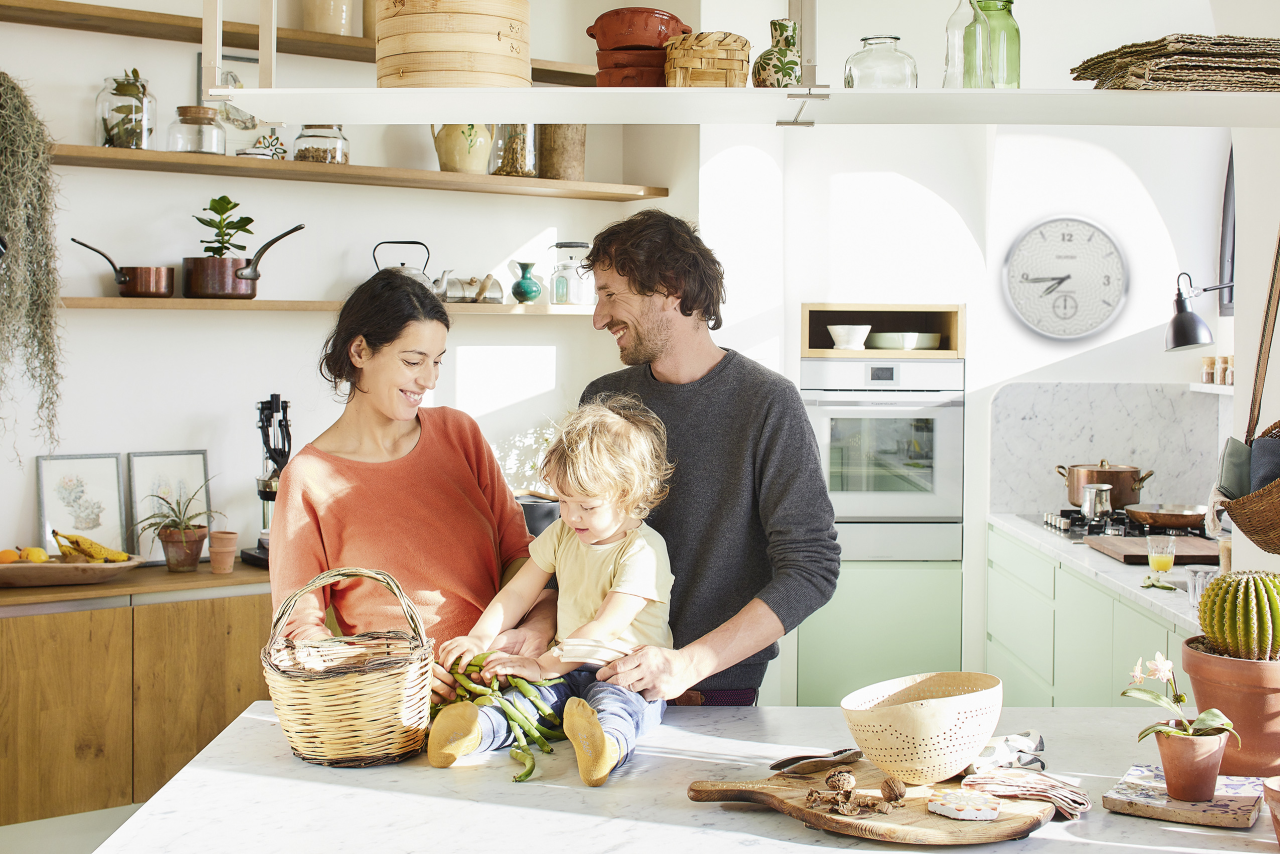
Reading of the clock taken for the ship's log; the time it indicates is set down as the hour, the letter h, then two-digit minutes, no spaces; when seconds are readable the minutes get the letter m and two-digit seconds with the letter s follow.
7h44
